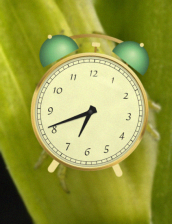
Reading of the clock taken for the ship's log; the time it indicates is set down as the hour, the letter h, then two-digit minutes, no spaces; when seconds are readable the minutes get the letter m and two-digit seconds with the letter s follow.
6h41
